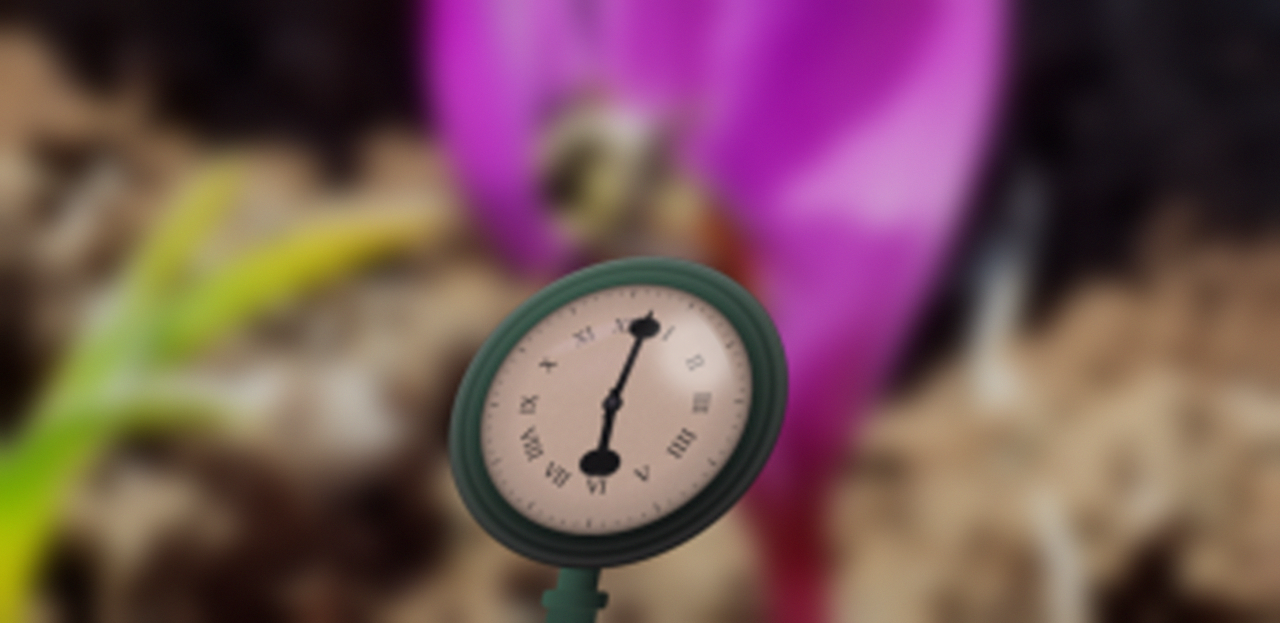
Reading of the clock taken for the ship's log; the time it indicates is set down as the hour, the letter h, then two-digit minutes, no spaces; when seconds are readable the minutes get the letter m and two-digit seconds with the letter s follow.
6h02
